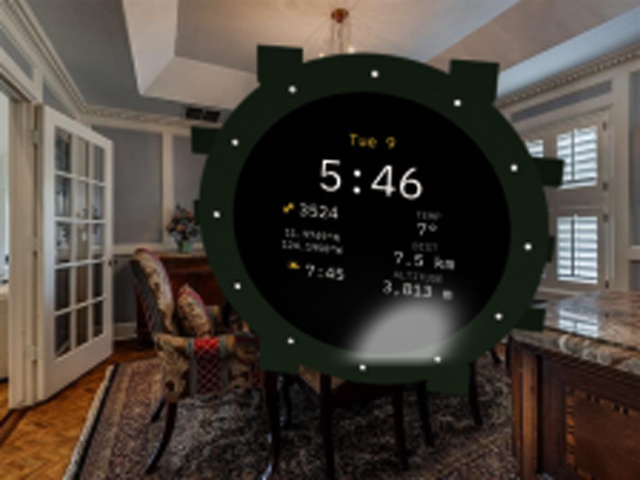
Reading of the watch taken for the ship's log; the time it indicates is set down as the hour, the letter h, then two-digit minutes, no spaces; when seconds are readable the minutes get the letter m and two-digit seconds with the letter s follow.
5h46
